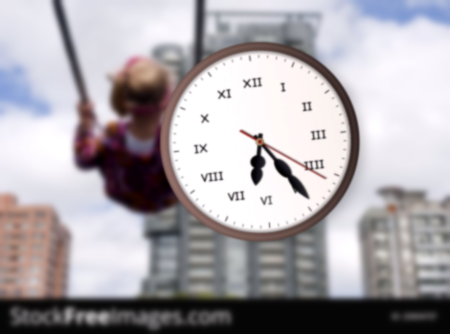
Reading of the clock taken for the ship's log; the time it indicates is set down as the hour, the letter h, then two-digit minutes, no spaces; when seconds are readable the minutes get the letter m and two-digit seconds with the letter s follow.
6h24m21s
